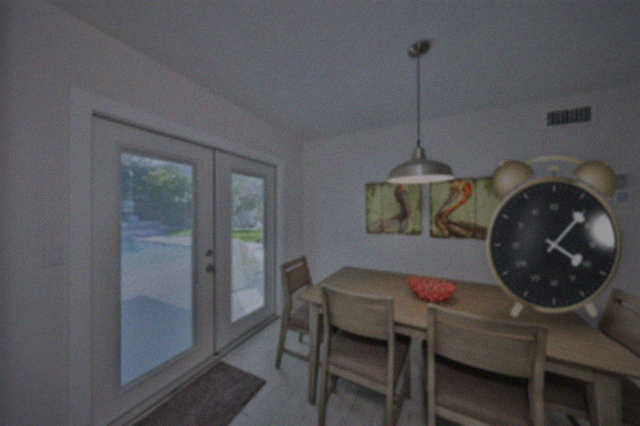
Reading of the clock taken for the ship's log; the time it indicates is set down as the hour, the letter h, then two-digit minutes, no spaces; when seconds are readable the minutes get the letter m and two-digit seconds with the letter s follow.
4h07
